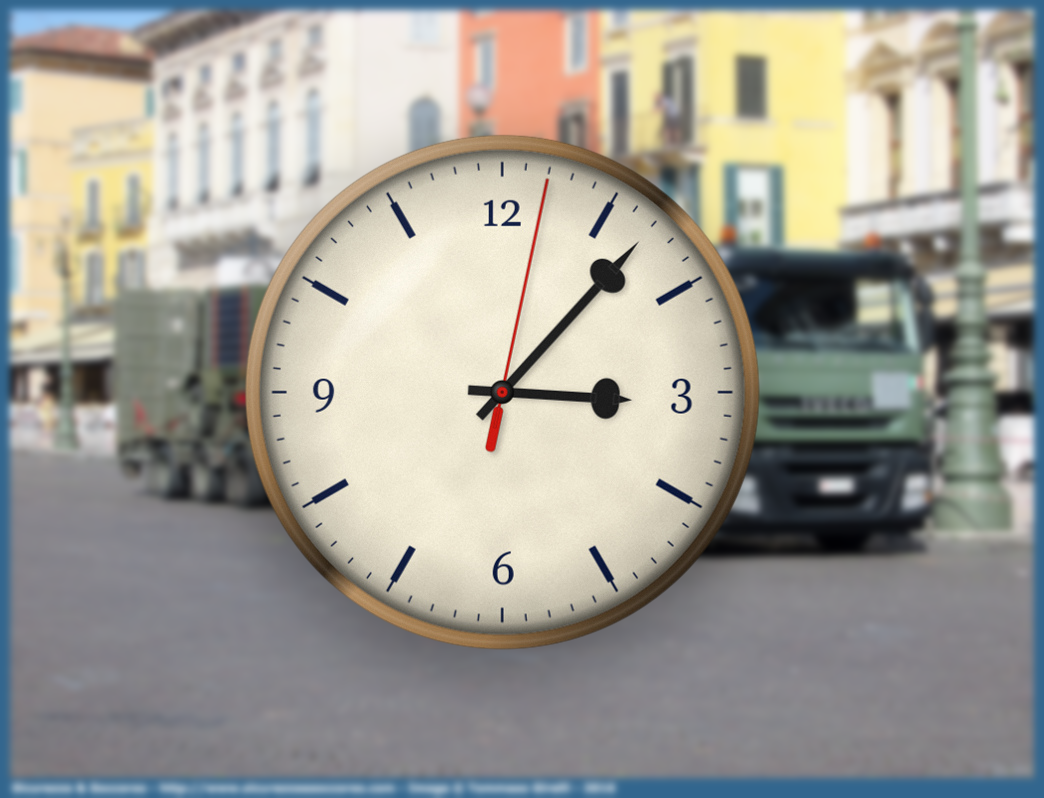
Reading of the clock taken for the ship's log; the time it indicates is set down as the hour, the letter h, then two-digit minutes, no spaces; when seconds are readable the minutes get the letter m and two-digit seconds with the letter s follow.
3h07m02s
